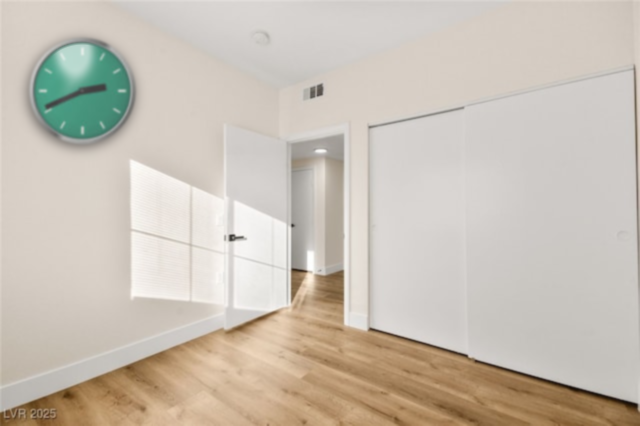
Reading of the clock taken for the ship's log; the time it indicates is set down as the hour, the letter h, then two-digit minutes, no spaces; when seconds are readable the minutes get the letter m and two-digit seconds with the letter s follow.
2h41
